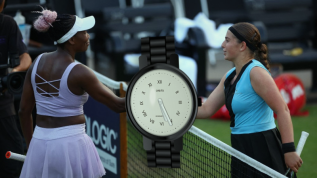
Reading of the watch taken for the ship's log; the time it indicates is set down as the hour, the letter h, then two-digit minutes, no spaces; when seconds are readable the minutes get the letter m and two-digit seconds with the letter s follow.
5h26
